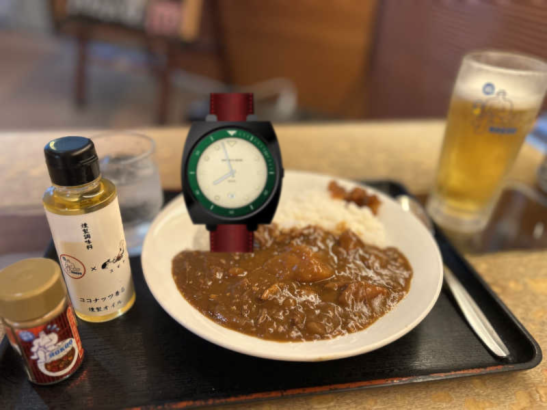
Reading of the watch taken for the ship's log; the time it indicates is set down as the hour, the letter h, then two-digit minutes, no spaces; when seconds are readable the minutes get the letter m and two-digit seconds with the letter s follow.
7h57
